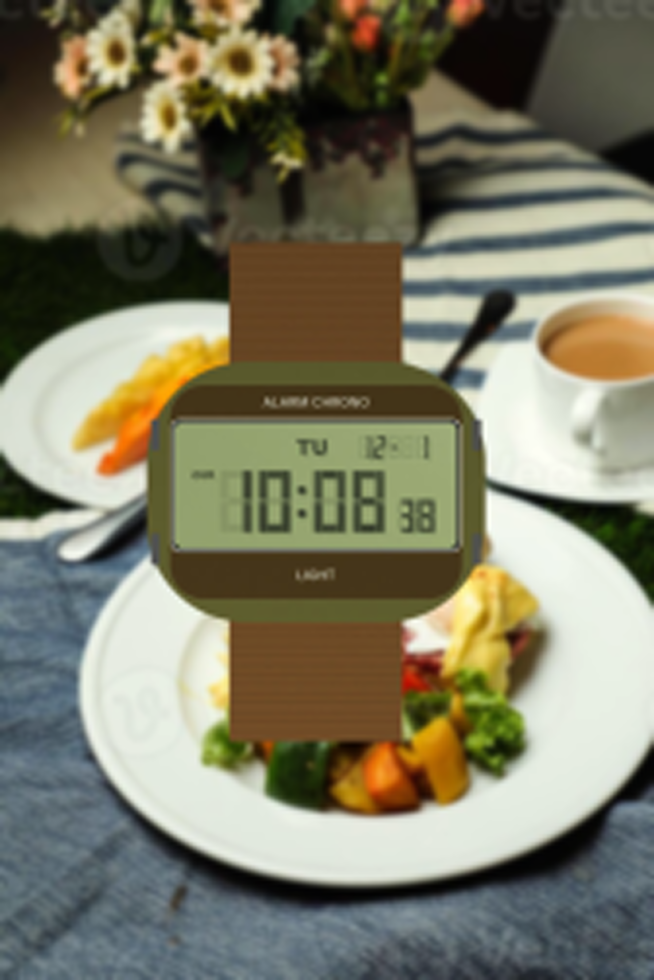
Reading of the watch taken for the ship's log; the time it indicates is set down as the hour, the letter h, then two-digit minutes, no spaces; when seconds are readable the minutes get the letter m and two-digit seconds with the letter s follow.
10h08m38s
